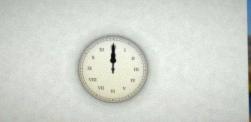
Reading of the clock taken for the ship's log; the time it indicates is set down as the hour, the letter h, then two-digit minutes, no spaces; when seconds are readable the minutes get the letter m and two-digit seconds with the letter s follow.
12h00
